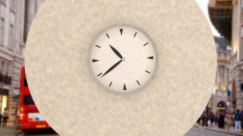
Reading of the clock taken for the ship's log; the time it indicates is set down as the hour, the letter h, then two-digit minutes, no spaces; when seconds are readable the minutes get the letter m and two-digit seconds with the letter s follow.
10h39
